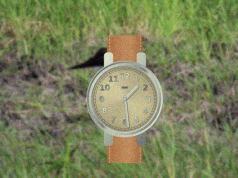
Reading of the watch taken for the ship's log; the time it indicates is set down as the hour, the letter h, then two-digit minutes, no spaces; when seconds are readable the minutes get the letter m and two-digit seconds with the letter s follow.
1h29
